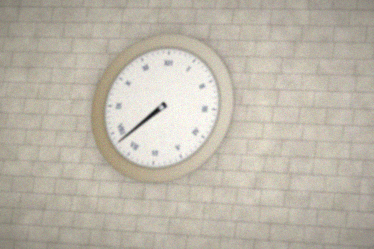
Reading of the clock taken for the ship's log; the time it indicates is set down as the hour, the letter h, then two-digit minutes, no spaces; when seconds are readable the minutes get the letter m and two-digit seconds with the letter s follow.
7h38
